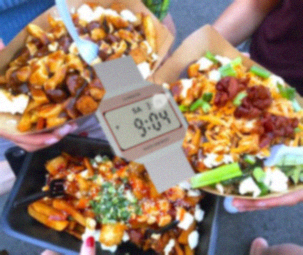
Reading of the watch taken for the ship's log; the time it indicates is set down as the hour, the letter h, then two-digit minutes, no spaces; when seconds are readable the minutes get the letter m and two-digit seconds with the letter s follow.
9h04
